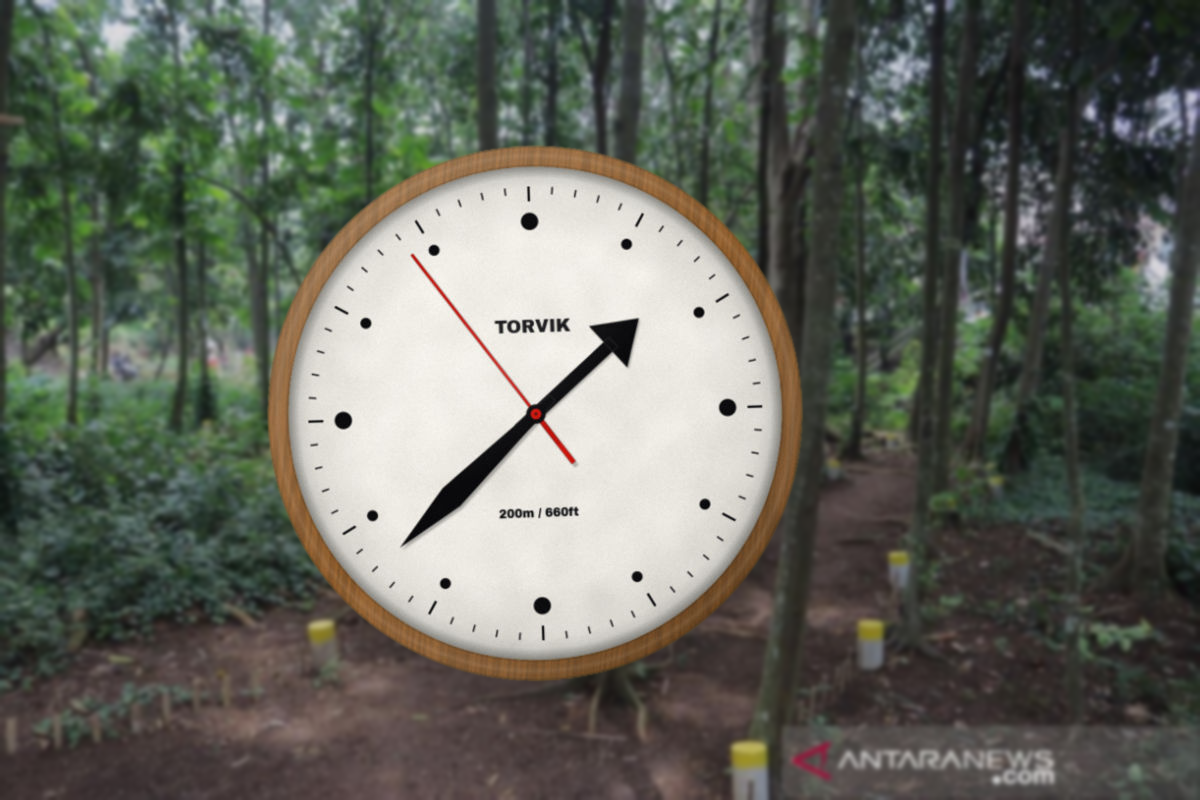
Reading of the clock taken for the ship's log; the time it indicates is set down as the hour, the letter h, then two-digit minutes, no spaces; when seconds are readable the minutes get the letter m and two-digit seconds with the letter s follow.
1h37m54s
